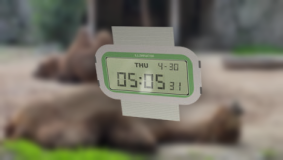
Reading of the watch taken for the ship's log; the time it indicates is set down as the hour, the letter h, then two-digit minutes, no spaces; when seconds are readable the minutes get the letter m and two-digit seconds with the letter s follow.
5h05m31s
